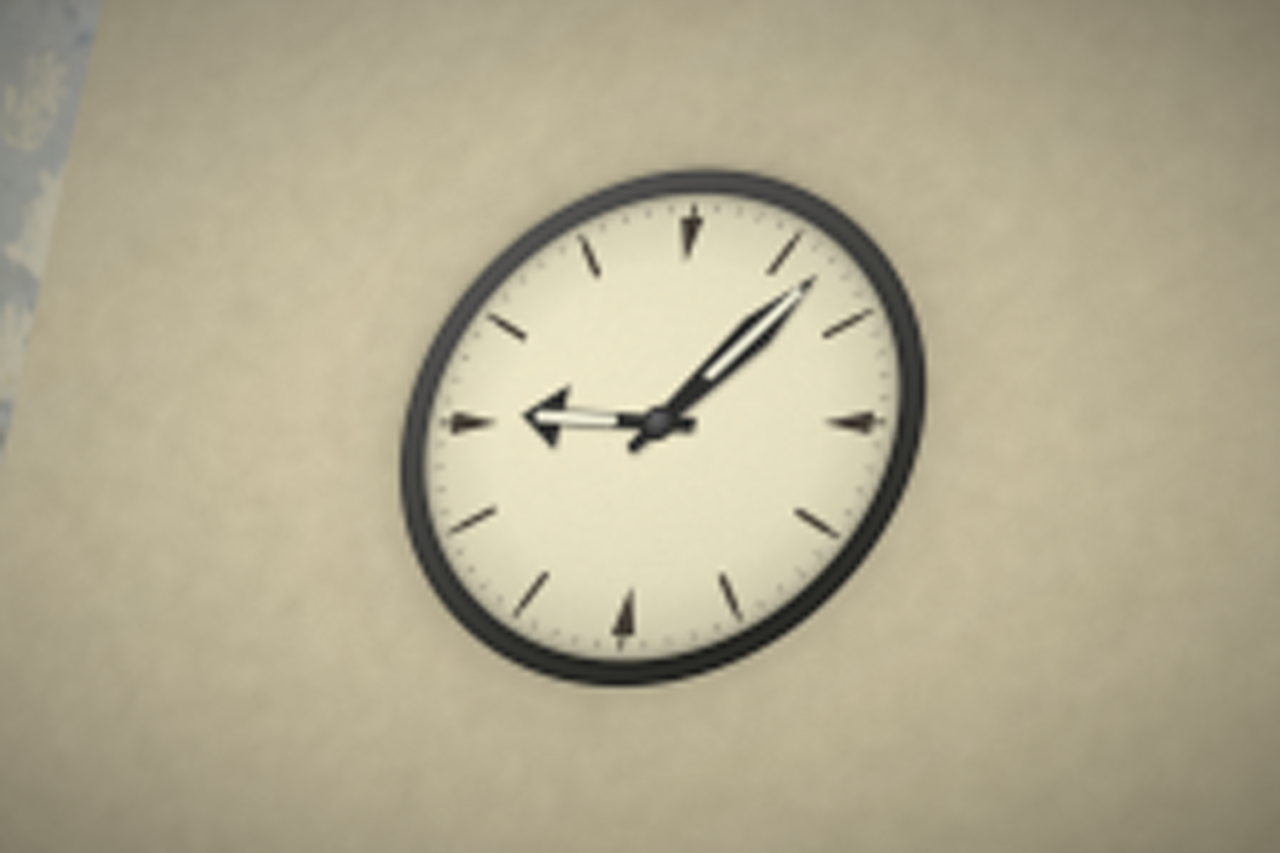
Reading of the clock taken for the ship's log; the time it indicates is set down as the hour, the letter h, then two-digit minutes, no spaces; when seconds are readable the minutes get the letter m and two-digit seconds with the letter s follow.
9h07
